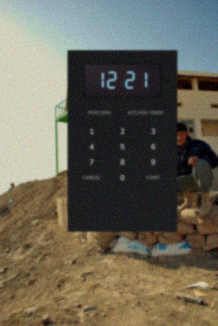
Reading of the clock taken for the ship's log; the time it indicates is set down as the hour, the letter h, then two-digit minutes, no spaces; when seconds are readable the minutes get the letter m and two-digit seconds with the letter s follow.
12h21
